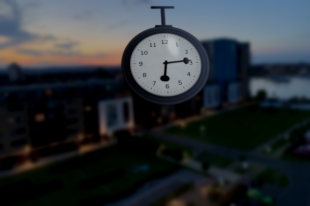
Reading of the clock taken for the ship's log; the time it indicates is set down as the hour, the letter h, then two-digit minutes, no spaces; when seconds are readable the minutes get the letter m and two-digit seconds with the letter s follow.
6h14
